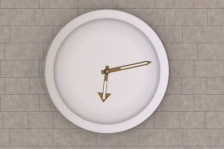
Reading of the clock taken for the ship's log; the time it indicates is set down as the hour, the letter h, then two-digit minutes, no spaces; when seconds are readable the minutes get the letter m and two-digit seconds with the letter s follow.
6h13
